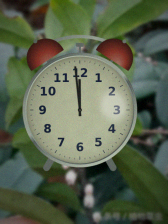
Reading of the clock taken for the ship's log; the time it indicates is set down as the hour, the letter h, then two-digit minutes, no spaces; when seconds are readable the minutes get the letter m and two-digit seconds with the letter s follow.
11h59
